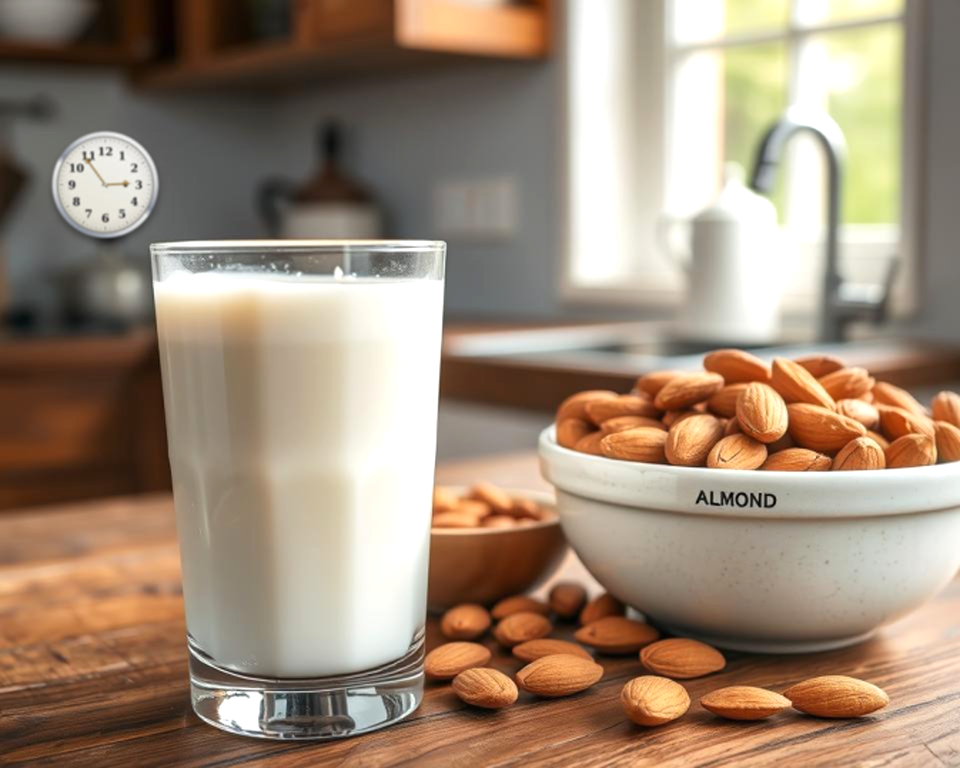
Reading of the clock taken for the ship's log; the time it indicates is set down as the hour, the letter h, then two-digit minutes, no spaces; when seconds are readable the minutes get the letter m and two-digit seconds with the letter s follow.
2h54
